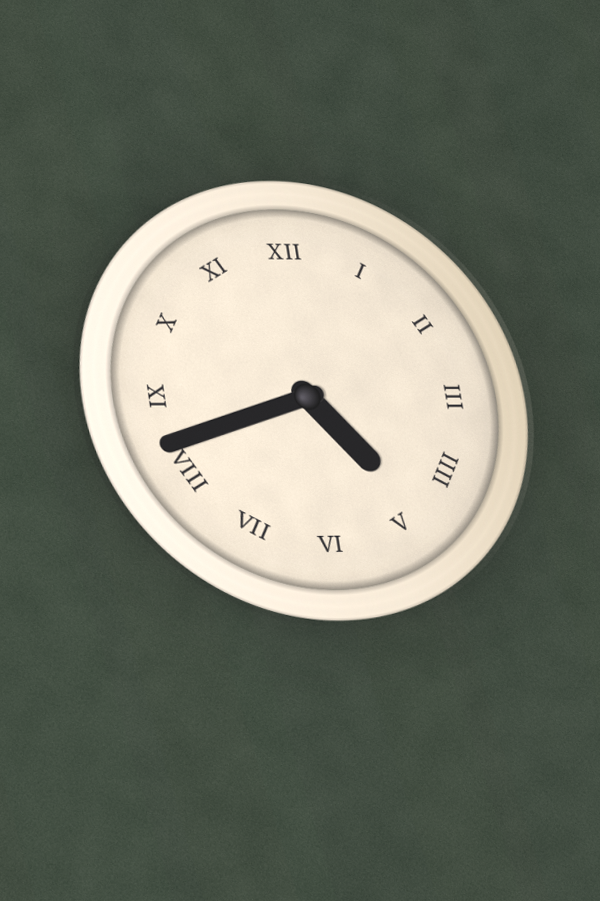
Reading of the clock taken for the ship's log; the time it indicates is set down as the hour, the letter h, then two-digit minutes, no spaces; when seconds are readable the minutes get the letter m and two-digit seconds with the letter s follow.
4h42
